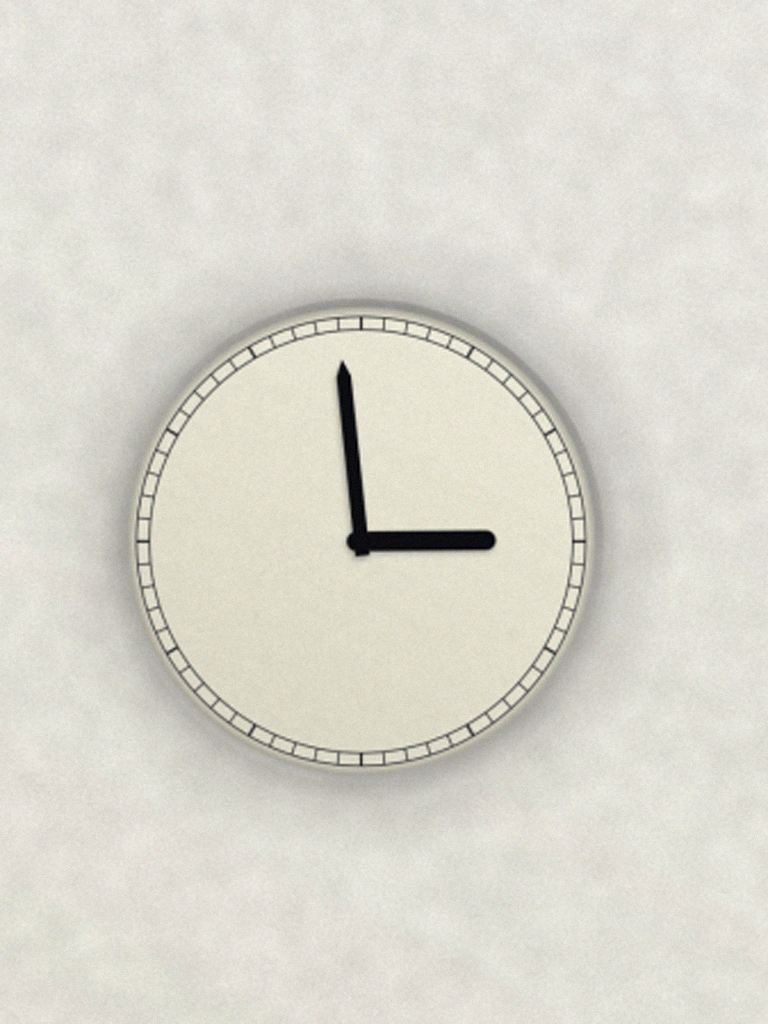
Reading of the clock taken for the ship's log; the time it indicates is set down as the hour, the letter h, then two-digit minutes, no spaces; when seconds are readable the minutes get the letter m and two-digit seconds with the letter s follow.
2h59
